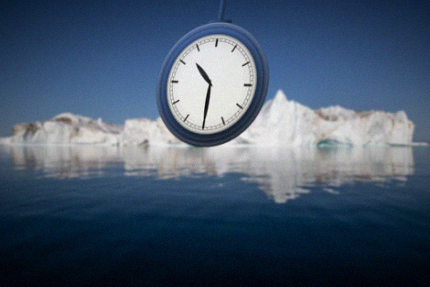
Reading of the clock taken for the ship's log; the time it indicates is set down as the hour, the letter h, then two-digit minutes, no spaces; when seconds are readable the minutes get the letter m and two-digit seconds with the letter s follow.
10h30
